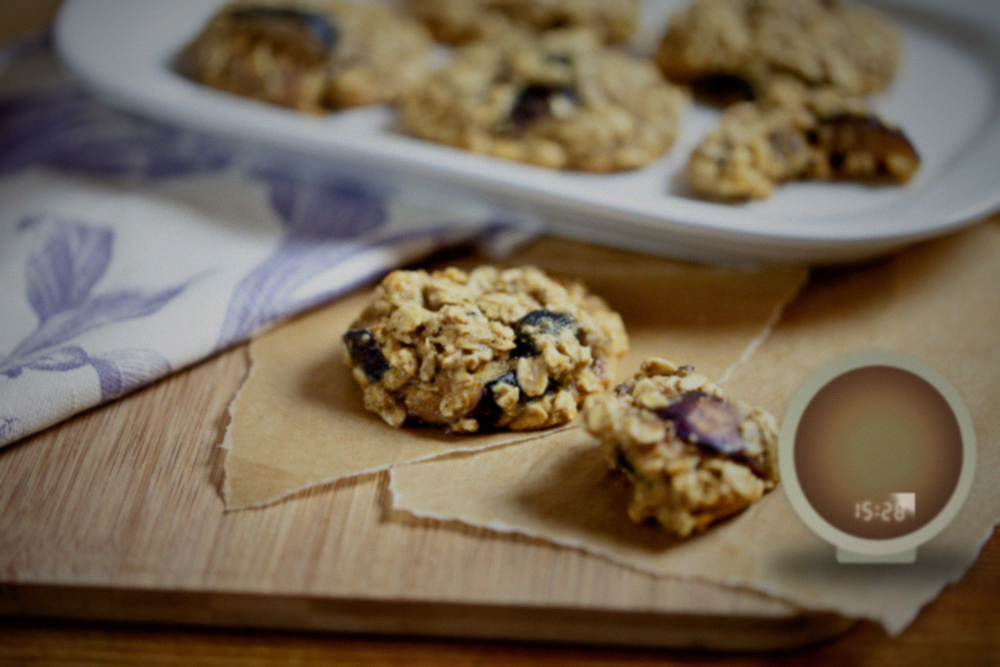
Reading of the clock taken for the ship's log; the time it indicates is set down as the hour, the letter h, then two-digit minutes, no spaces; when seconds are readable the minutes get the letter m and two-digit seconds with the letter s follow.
15h28
